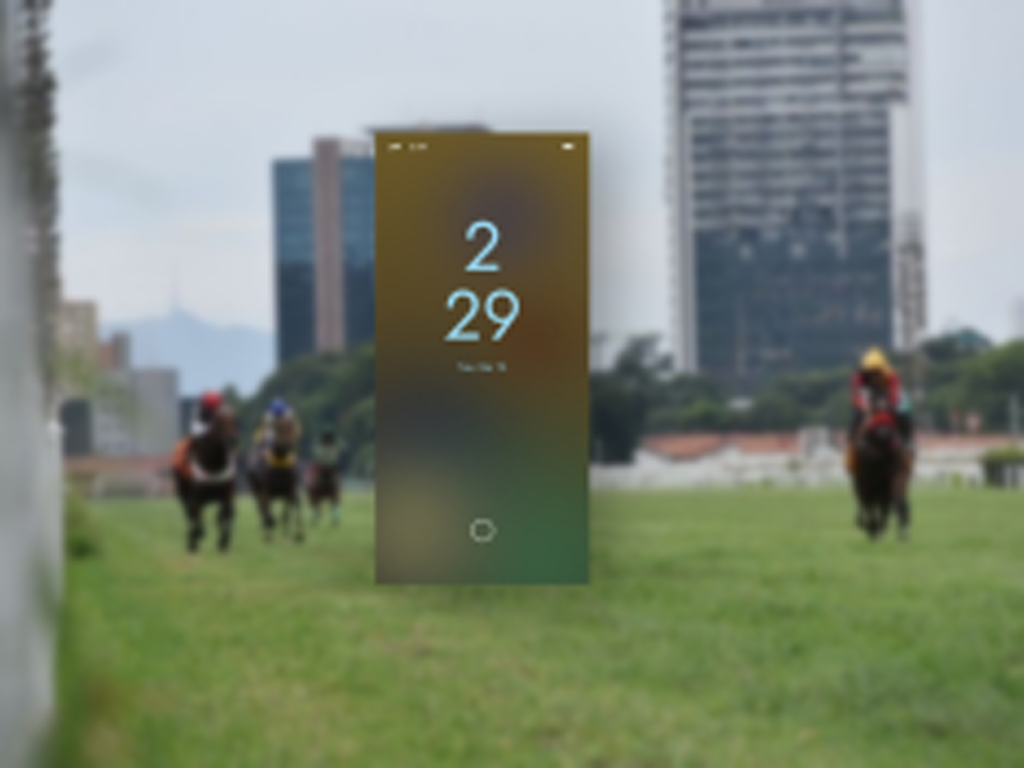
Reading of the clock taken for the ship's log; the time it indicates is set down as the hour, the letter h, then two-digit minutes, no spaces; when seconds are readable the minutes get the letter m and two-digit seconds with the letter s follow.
2h29
